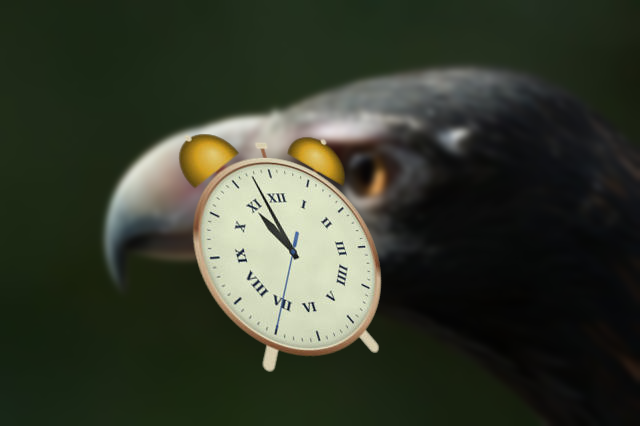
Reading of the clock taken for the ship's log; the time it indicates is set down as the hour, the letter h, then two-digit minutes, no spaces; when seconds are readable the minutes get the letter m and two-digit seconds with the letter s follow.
10h57m35s
